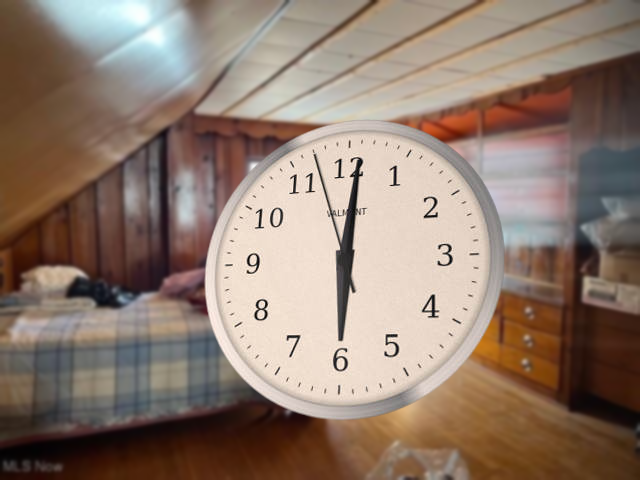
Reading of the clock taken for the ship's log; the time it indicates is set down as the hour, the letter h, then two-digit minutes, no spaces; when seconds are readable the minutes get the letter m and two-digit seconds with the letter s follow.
6h00m57s
